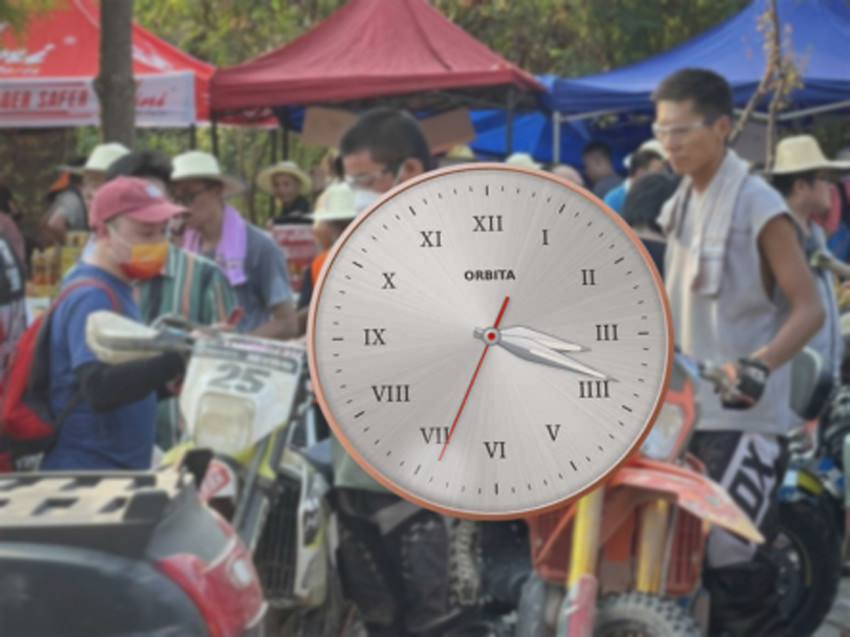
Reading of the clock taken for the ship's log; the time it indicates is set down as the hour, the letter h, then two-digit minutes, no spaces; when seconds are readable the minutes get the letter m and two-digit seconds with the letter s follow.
3h18m34s
